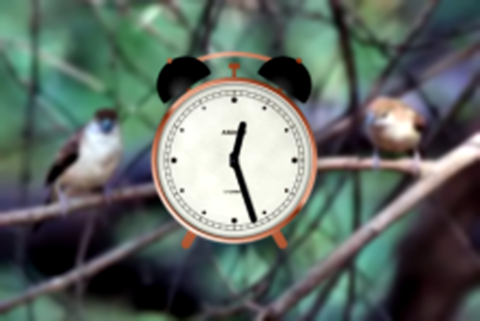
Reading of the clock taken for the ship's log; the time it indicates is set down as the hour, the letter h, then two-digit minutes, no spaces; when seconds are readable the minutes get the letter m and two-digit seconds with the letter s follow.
12h27
